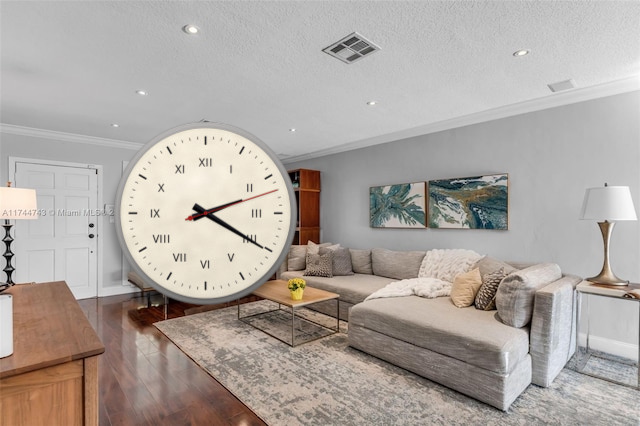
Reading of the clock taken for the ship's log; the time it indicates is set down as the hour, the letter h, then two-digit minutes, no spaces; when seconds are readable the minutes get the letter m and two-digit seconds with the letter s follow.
2h20m12s
